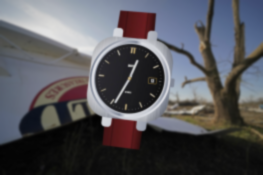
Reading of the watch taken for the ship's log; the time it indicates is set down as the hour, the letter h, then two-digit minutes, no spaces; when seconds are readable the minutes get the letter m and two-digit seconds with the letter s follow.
12h34
